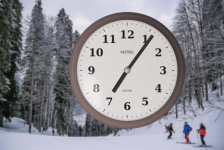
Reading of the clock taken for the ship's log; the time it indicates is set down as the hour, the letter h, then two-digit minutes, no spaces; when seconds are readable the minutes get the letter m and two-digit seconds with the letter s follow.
7h06
